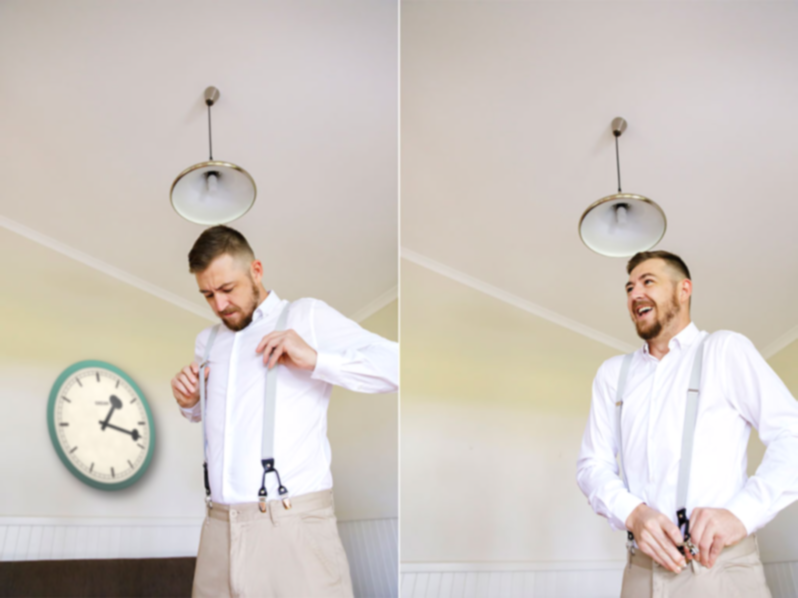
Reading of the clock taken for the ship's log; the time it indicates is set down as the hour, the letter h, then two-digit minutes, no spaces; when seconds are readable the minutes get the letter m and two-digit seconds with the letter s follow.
1h18
